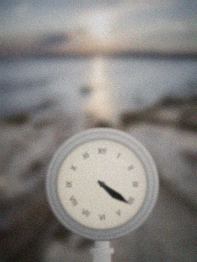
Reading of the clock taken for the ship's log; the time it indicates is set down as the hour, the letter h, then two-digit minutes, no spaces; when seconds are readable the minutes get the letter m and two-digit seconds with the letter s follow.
4h21
